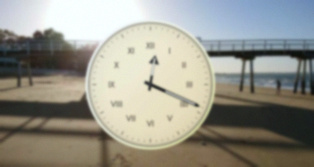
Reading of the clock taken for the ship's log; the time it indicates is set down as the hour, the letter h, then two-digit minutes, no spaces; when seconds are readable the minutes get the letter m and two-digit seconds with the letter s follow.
12h19
